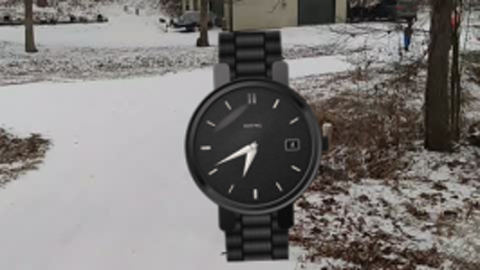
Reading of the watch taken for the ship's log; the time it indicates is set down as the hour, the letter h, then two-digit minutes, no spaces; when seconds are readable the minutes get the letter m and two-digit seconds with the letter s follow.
6h41
